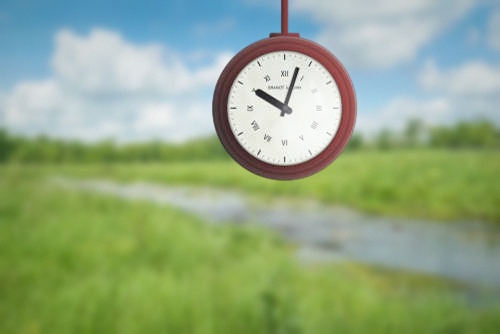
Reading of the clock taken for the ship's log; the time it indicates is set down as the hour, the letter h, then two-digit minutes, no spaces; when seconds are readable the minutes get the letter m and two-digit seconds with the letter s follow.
10h03
